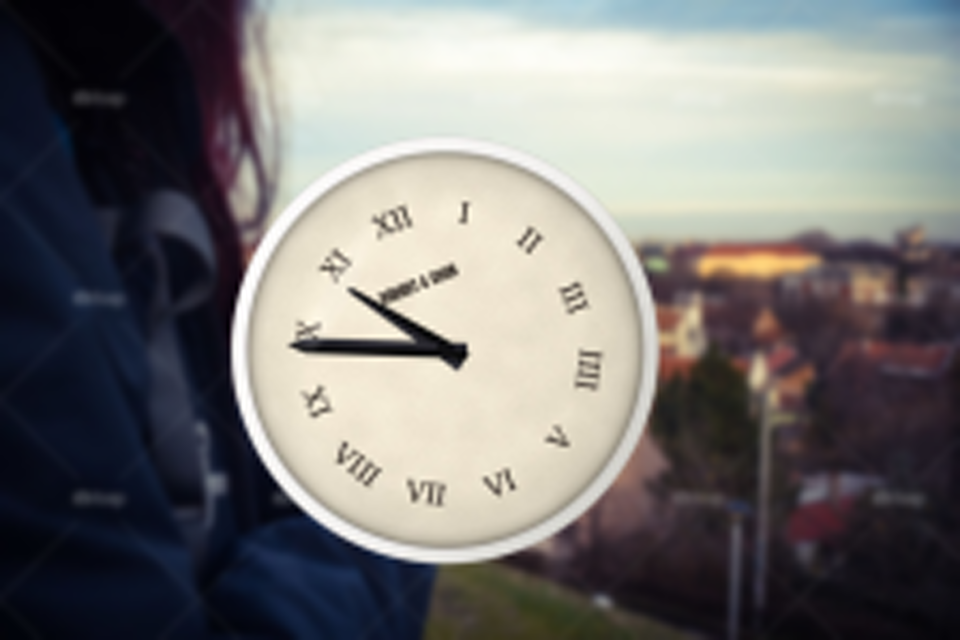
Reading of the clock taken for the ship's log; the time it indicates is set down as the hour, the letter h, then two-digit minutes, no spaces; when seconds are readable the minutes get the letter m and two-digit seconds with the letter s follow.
10h49
